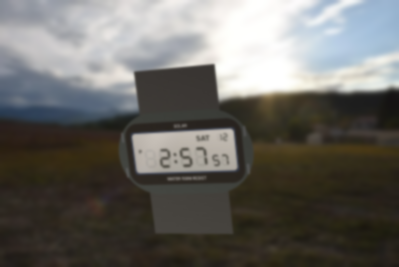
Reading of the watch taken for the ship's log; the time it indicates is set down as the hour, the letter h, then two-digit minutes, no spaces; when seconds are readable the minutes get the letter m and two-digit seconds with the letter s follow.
2h57
